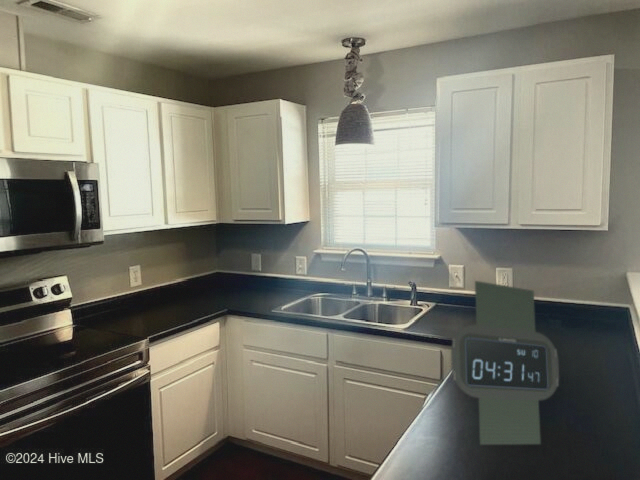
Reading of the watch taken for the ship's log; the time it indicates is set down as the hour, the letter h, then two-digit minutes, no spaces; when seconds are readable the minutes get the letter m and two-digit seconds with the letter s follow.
4h31m47s
